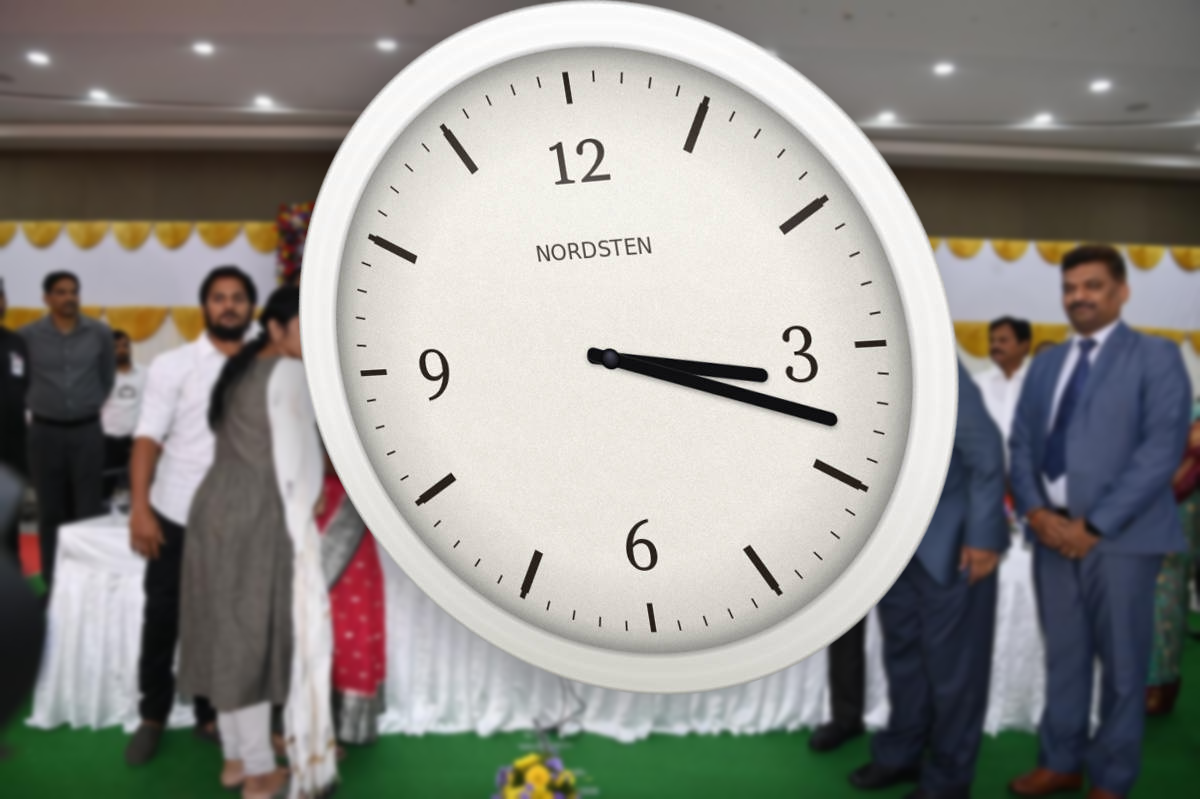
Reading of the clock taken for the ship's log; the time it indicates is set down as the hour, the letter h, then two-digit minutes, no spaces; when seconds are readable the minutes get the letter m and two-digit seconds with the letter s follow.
3h18
